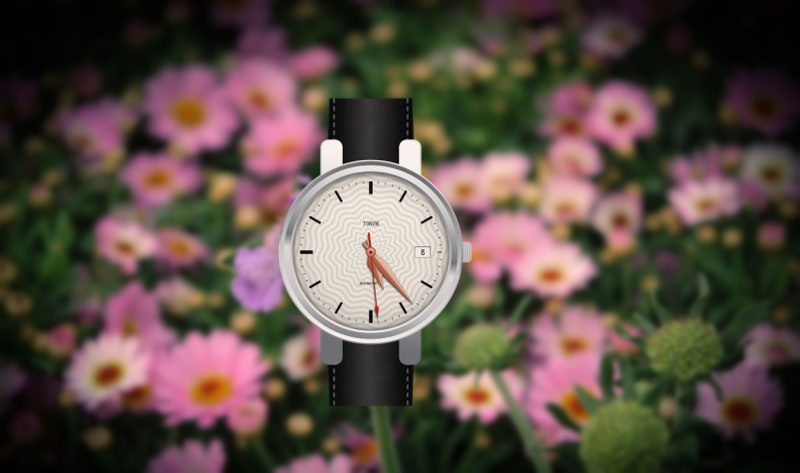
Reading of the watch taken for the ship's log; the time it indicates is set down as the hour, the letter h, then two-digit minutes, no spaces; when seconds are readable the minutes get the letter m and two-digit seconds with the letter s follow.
5h23m29s
